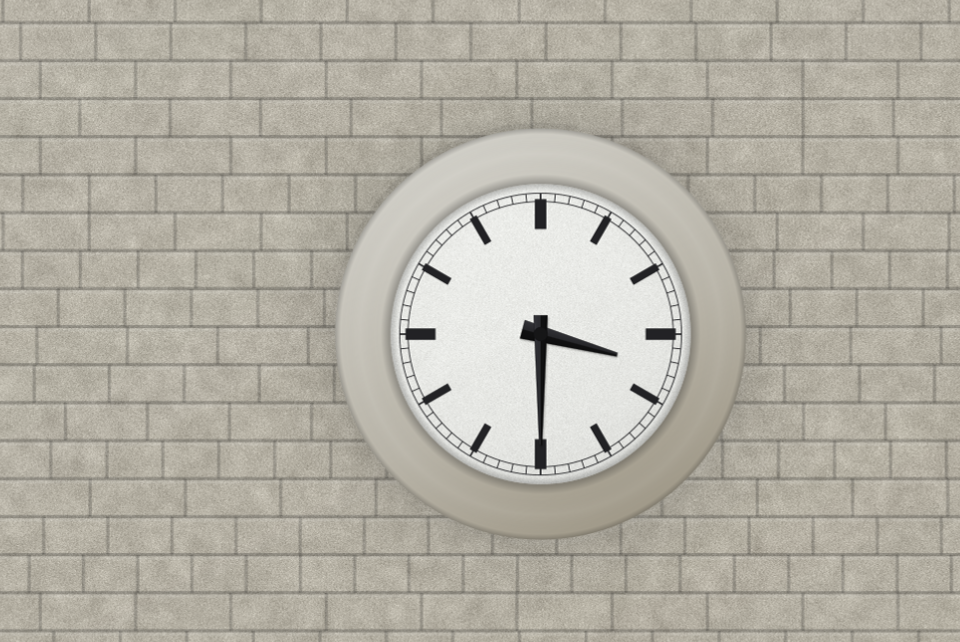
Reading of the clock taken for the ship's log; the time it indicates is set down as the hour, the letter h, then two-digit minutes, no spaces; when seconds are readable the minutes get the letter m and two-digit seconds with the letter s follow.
3h30
